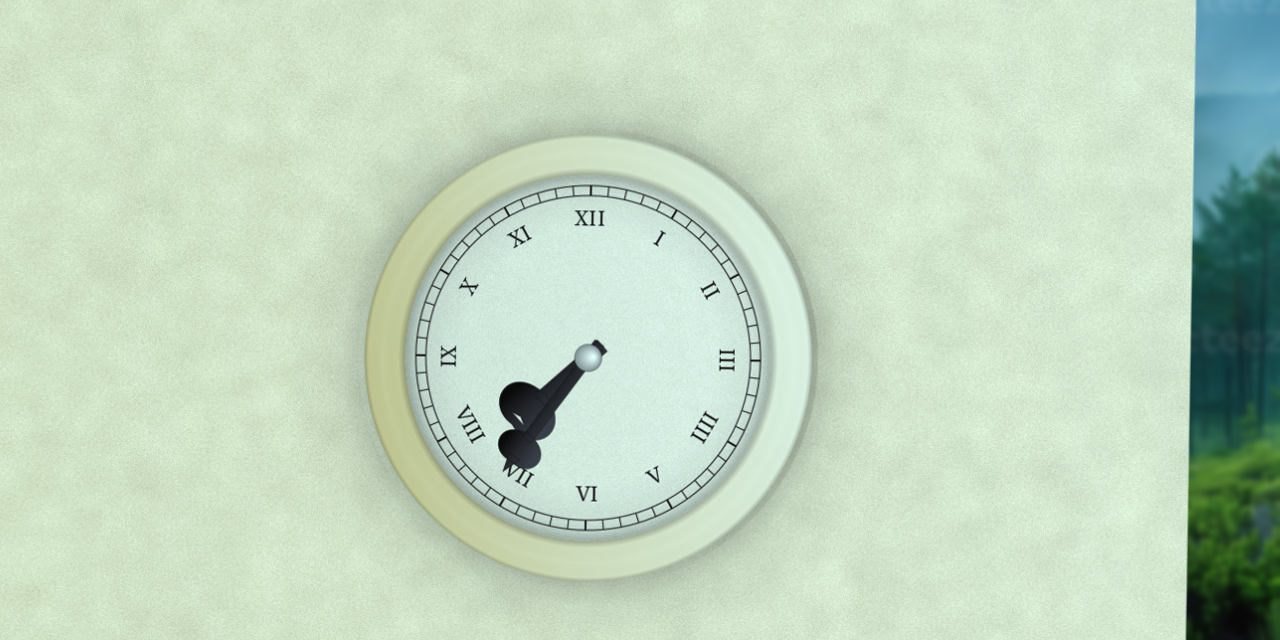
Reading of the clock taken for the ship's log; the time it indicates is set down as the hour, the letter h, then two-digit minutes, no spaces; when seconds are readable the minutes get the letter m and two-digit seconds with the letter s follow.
7h36
